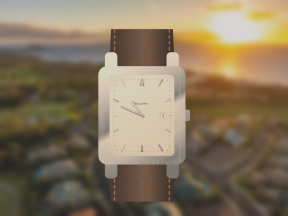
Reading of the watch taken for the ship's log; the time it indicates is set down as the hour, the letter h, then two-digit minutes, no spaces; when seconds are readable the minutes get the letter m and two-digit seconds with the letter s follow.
10h49
